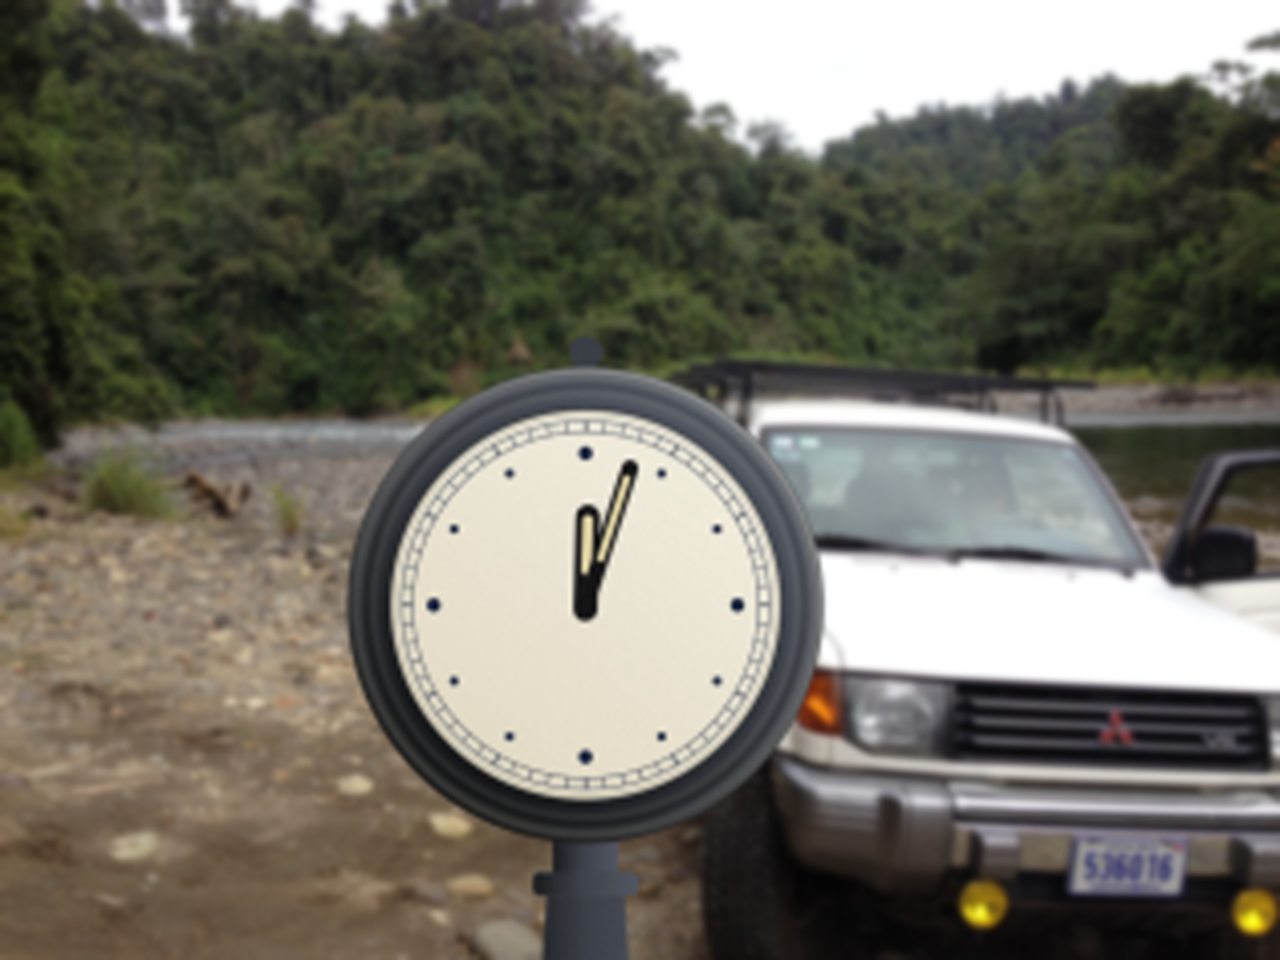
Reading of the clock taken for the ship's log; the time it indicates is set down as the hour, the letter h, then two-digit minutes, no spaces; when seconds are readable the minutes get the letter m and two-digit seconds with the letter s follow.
12h03
